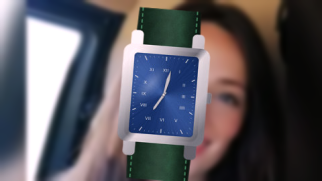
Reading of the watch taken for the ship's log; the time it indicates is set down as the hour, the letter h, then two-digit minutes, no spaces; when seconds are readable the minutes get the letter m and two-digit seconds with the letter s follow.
7h02
